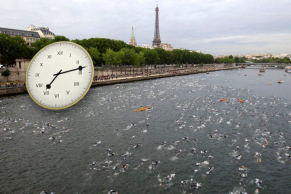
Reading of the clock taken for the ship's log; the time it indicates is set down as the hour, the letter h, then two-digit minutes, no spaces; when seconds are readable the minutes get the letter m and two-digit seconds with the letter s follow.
7h13
